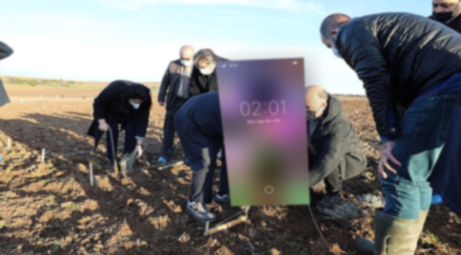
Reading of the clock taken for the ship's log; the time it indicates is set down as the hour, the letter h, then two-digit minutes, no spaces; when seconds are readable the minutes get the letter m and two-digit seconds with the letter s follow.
2h01
